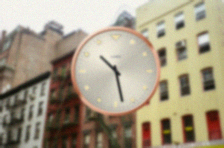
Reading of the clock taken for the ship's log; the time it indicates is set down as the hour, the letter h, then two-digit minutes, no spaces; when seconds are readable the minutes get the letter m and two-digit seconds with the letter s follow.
10h28
